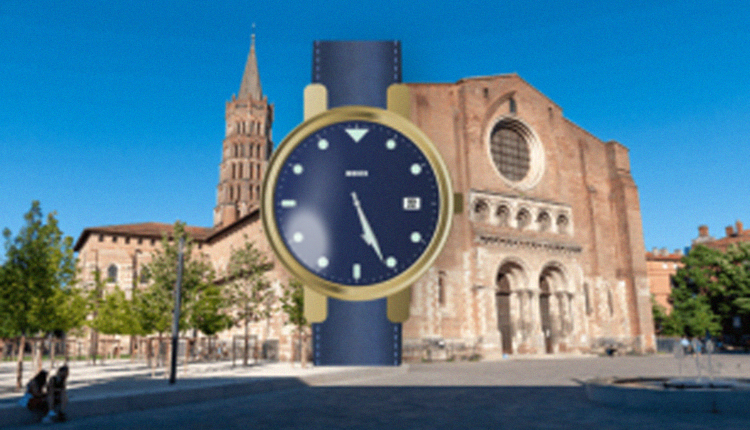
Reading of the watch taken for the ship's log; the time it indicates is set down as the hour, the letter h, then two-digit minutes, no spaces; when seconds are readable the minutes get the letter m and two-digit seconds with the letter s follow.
5h26
